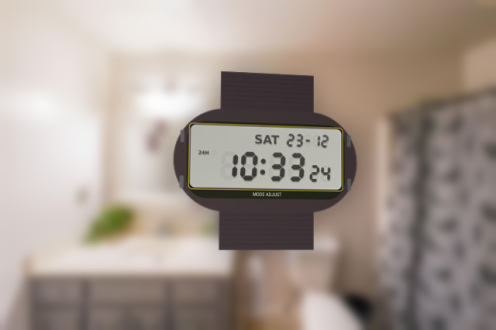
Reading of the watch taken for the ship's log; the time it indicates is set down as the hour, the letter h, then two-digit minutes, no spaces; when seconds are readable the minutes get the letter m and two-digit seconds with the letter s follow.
10h33m24s
